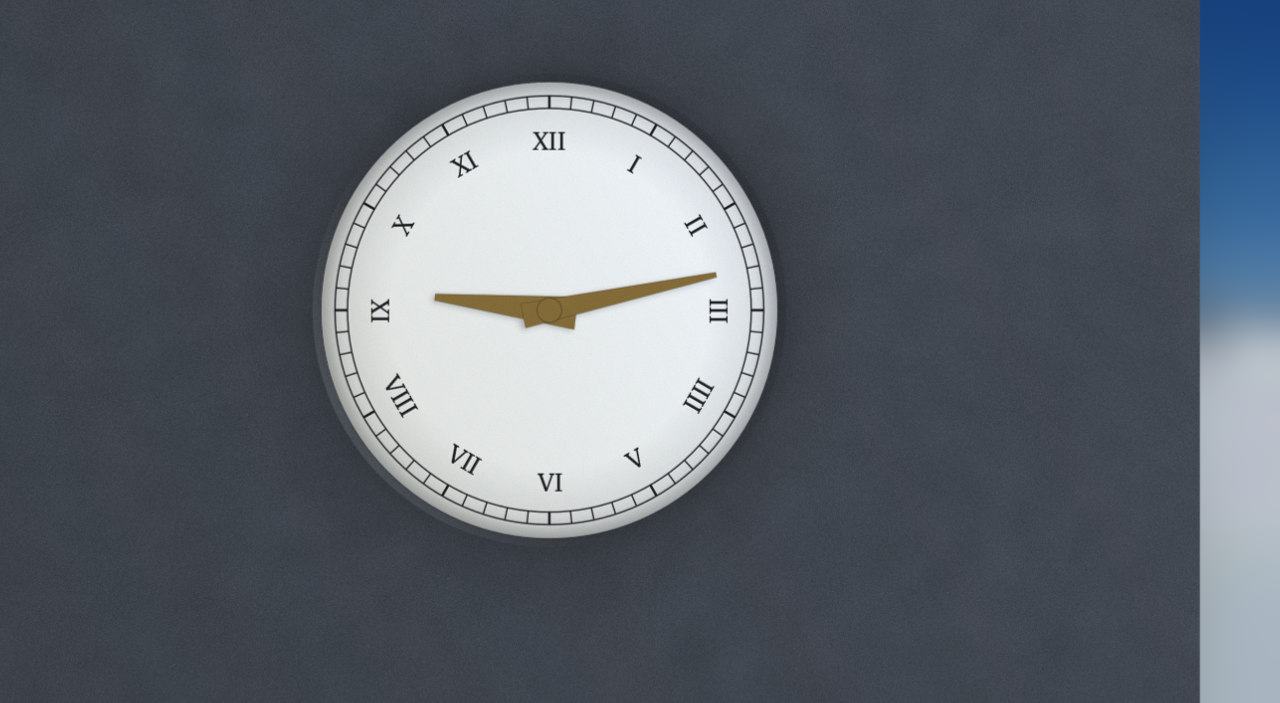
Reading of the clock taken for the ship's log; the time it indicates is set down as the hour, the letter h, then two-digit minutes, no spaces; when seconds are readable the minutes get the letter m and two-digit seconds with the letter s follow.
9h13
